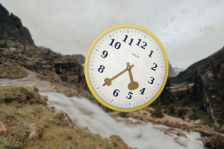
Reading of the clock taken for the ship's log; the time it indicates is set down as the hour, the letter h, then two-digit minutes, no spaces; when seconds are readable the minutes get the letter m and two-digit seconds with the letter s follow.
4h35
